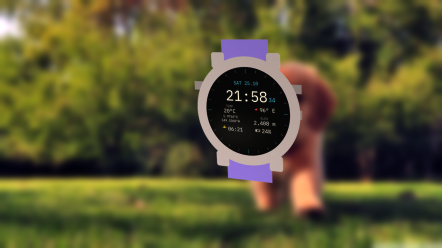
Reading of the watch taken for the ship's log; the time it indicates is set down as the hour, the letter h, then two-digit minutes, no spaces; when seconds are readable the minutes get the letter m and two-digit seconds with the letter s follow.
21h58
